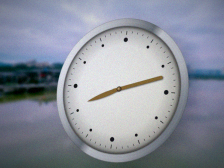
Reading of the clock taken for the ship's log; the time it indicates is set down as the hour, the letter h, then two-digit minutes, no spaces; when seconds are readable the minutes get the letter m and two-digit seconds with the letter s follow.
8h12
